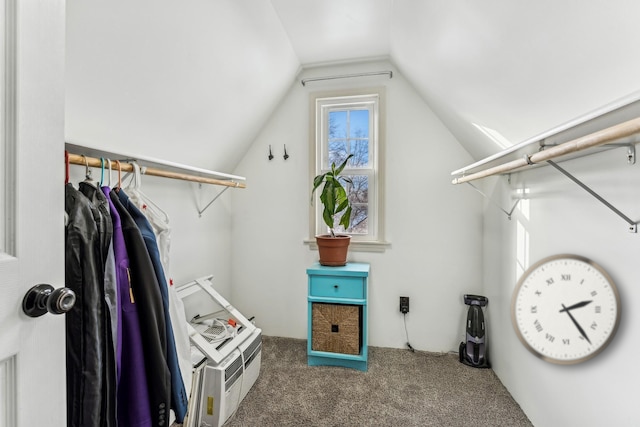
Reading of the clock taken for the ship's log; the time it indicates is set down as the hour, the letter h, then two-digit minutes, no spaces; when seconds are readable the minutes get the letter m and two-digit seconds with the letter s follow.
2h24
